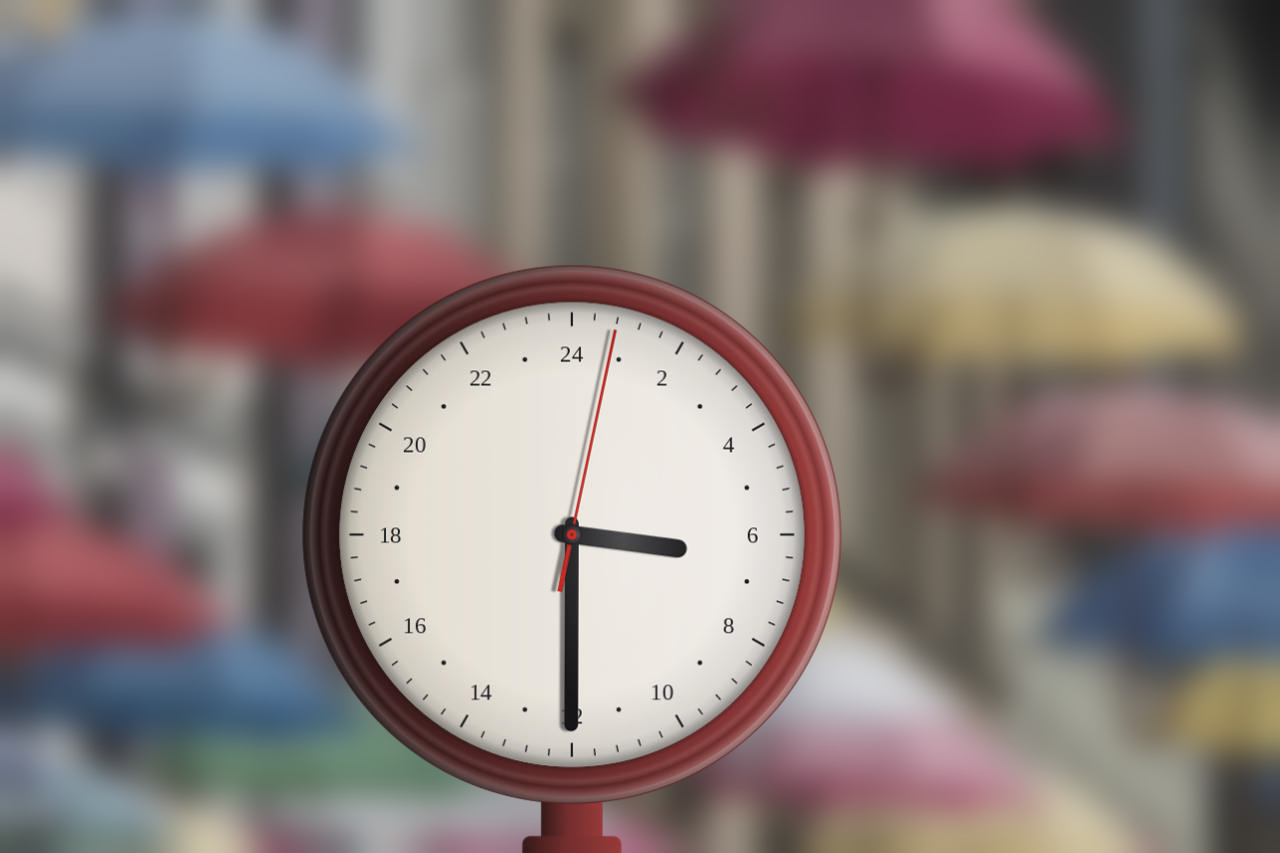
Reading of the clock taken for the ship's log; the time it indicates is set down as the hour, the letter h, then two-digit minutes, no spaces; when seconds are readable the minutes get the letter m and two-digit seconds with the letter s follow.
6h30m02s
